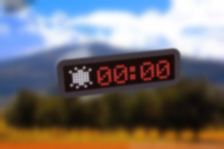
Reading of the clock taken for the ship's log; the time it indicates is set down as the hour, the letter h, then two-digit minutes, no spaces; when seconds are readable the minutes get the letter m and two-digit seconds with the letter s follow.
0h00
